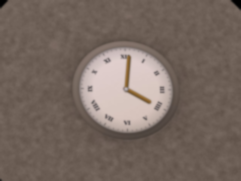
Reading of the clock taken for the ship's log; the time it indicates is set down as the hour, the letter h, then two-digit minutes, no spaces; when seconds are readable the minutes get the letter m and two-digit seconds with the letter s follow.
4h01
